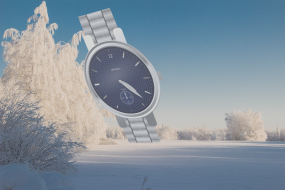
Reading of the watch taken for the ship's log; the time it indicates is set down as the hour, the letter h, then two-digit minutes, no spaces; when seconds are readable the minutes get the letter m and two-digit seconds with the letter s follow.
4h23
